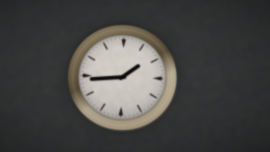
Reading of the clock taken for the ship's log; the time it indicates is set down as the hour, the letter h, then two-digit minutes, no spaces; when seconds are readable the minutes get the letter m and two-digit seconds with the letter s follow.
1h44
